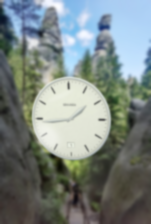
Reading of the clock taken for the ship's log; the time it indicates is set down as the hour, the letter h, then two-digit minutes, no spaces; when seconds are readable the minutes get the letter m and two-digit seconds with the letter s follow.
1h44
